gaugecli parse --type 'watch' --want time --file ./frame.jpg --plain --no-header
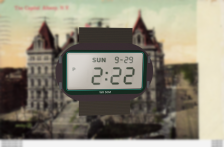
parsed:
2:22
